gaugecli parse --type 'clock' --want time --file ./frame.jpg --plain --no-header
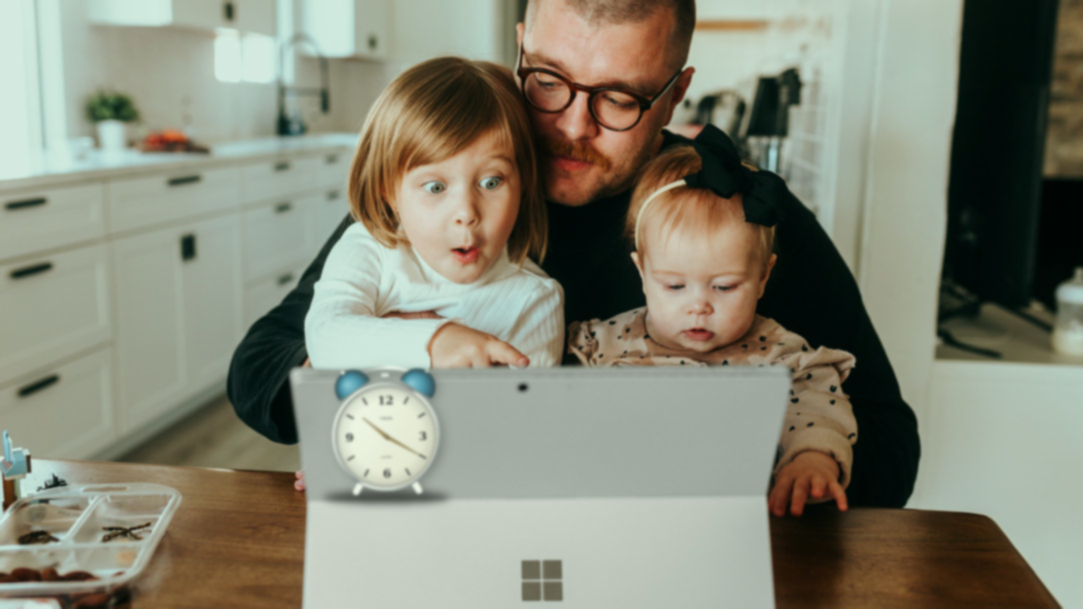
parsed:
10:20
